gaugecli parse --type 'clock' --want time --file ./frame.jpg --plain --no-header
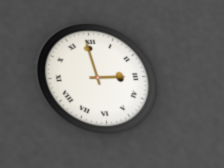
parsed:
2:59
